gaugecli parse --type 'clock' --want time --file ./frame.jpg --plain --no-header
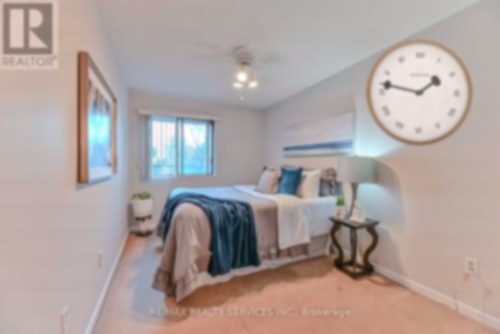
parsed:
1:47
